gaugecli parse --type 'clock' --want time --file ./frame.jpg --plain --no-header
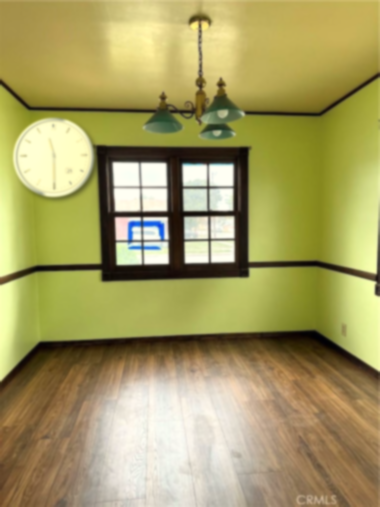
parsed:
11:30
